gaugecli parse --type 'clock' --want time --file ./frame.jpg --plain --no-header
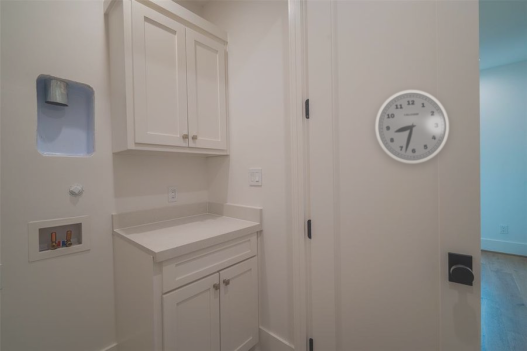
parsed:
8:33
